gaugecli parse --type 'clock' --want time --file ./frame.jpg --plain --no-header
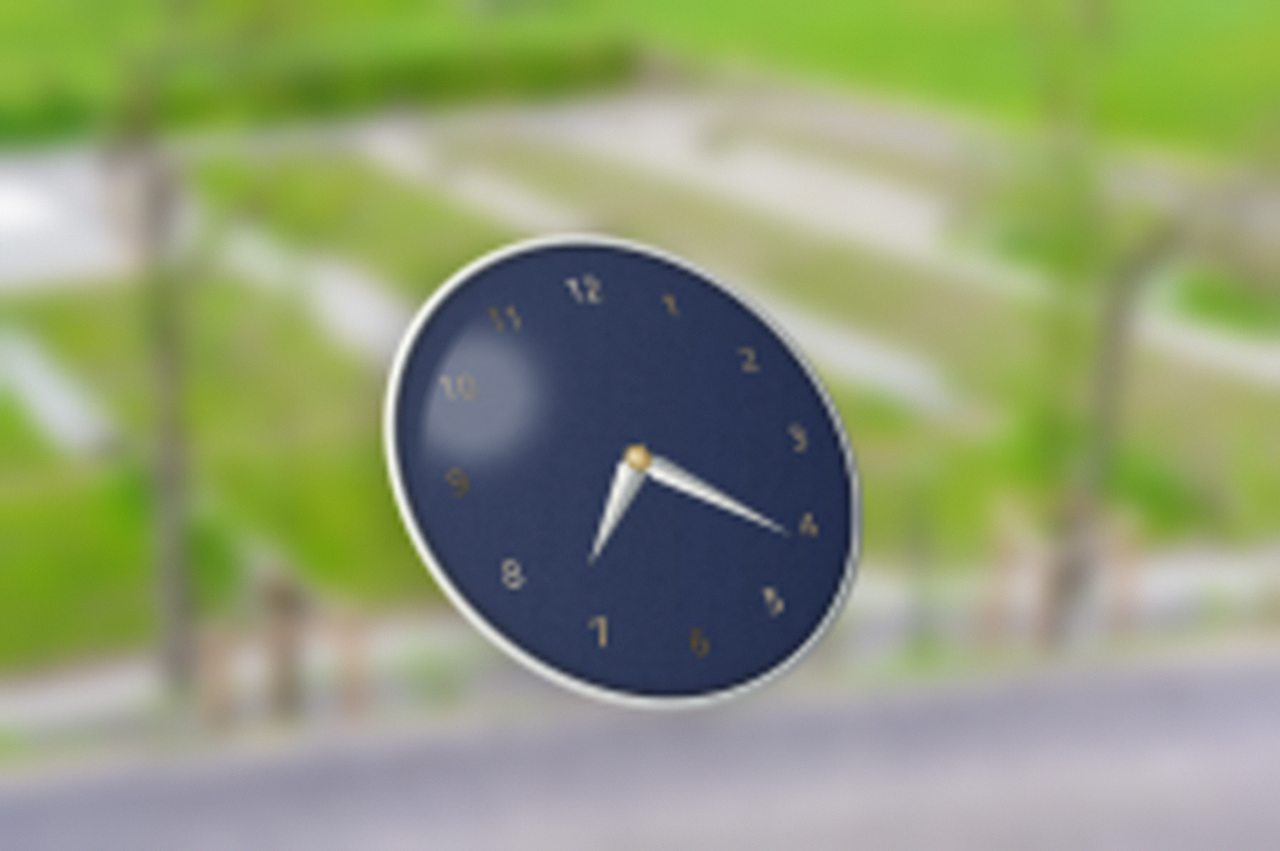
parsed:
7:21
